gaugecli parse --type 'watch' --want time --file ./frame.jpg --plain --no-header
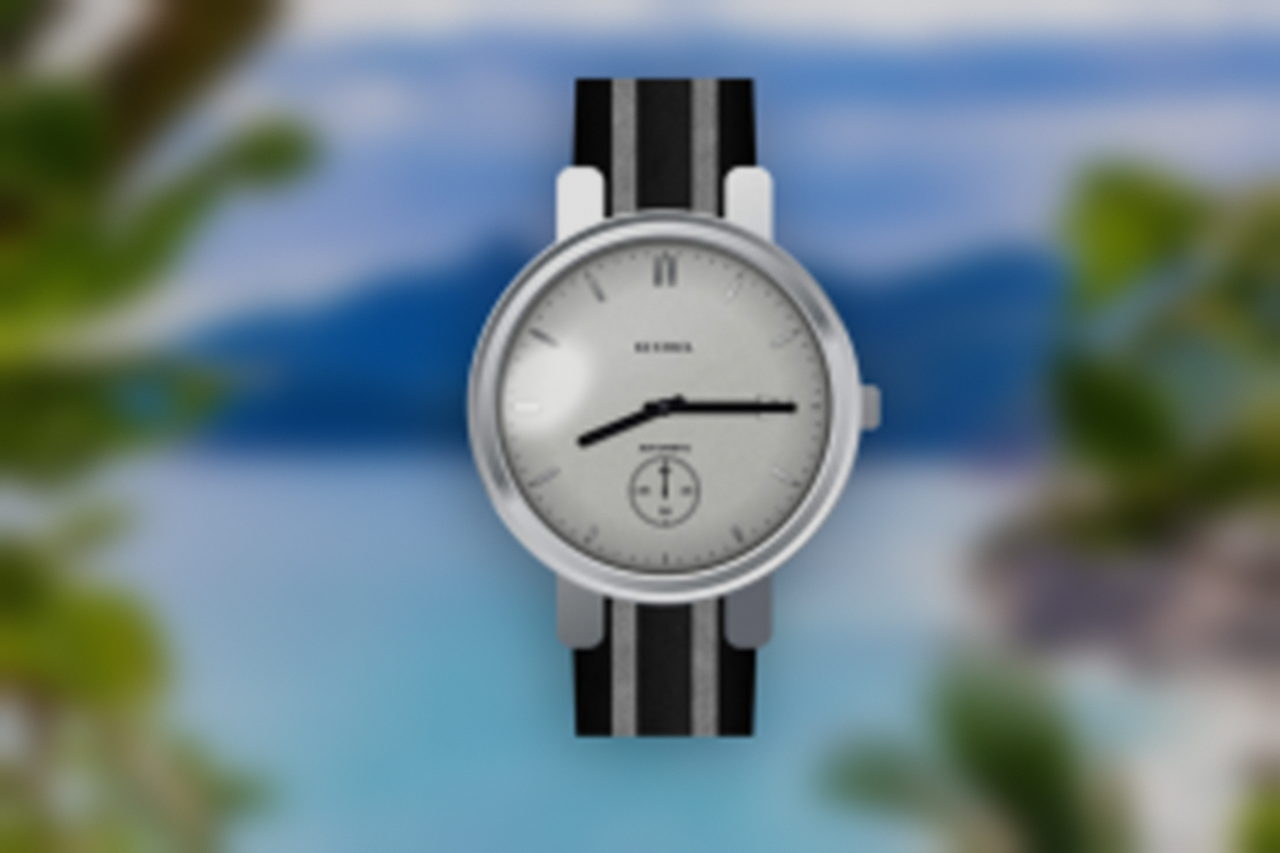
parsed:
8:15
